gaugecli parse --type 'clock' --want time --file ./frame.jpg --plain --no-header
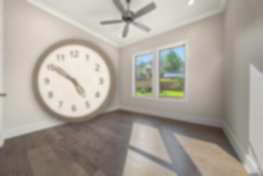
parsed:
4:51
